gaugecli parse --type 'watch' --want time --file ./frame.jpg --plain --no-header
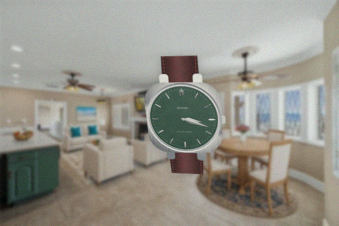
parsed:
3:18
